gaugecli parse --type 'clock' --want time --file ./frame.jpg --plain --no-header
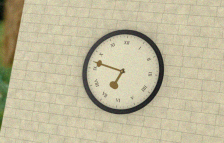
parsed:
6:47
